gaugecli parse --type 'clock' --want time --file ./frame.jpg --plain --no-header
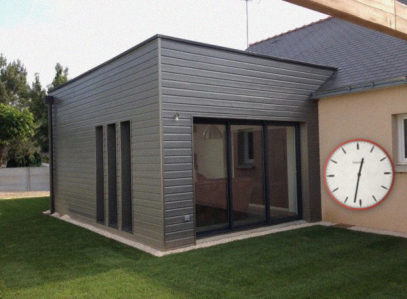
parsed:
12:32
